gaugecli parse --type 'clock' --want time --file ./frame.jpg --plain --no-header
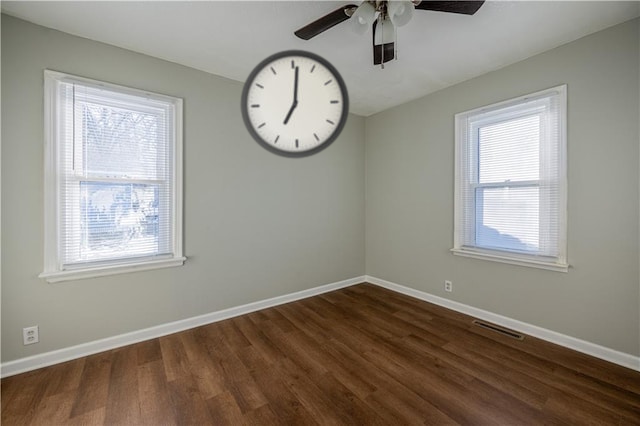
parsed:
7:01
